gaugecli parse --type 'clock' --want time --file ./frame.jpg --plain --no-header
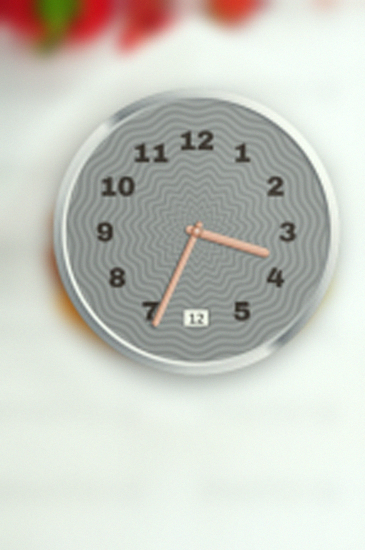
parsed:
3:34
